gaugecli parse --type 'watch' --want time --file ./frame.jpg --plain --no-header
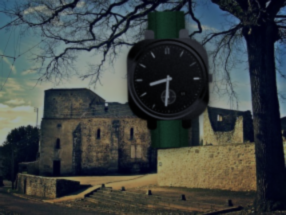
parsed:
8:31
